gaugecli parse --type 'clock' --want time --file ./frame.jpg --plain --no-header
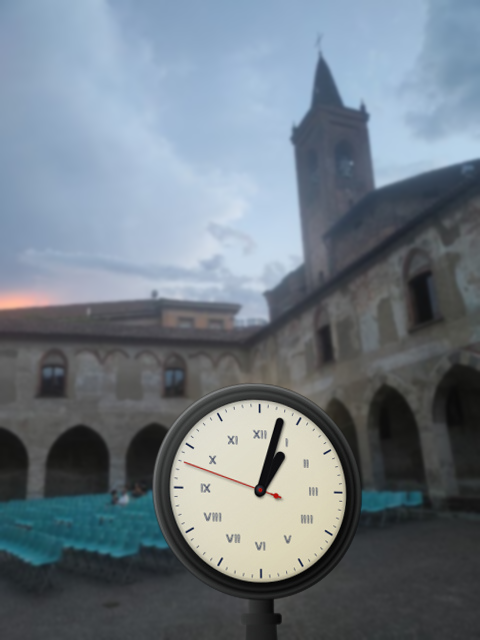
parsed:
1:02:48
